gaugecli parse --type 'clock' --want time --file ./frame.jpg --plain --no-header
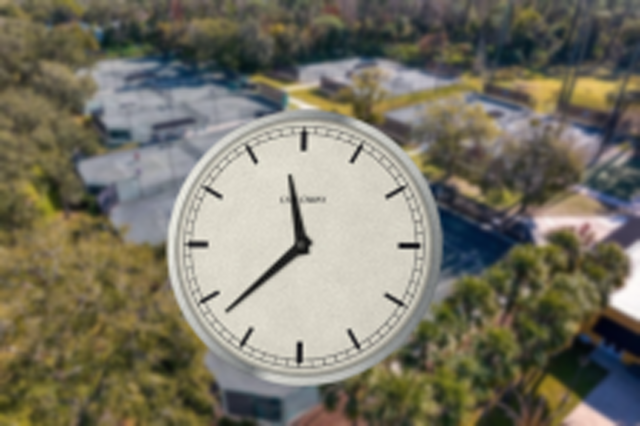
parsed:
11:38
